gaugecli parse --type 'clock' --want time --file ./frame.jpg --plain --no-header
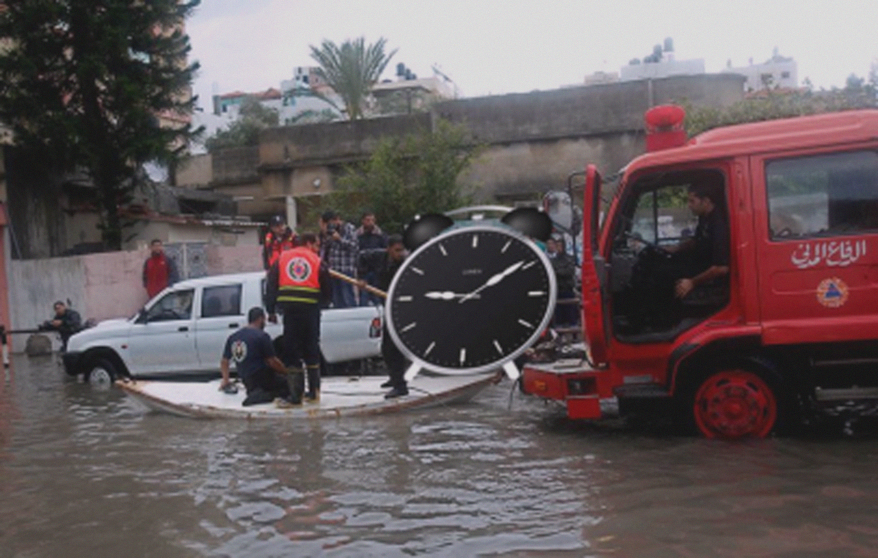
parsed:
9:09
